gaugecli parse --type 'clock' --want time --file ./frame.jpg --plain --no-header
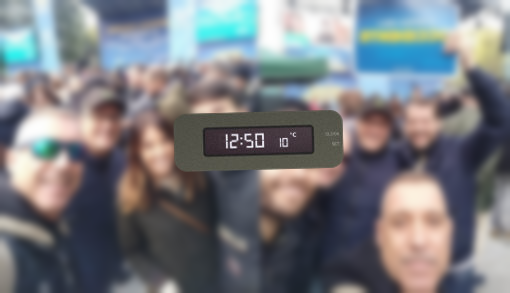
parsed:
12:50
